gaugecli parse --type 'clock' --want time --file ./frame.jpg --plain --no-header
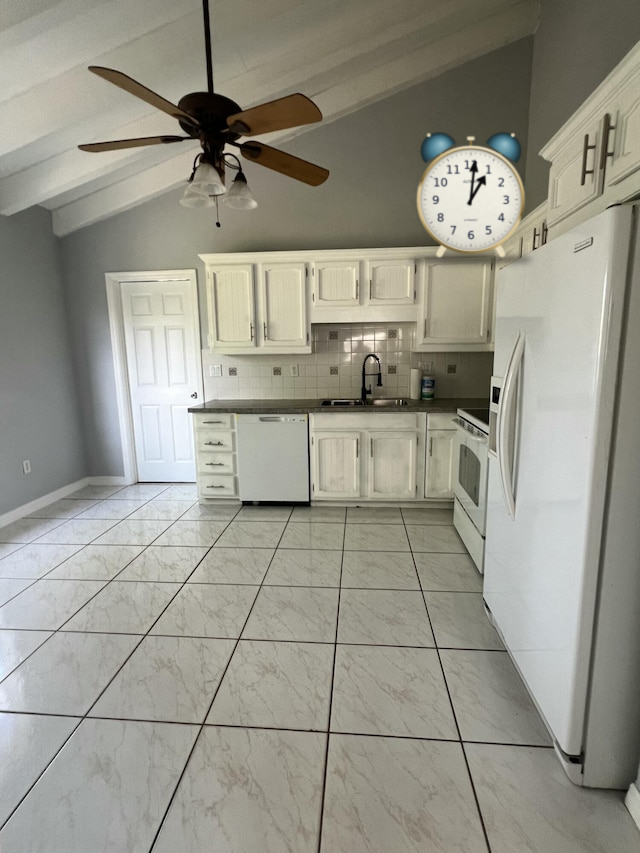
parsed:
1:01
